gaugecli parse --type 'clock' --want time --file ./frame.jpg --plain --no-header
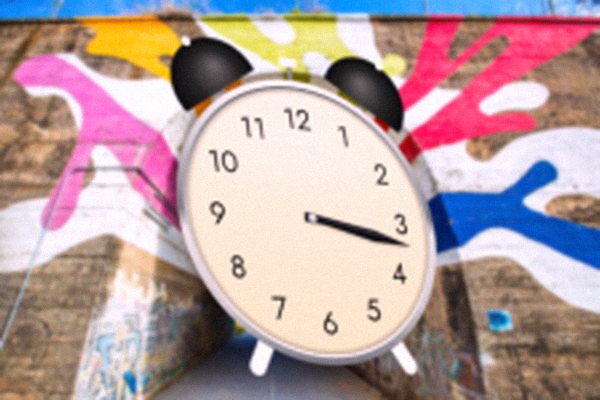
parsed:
3:17
